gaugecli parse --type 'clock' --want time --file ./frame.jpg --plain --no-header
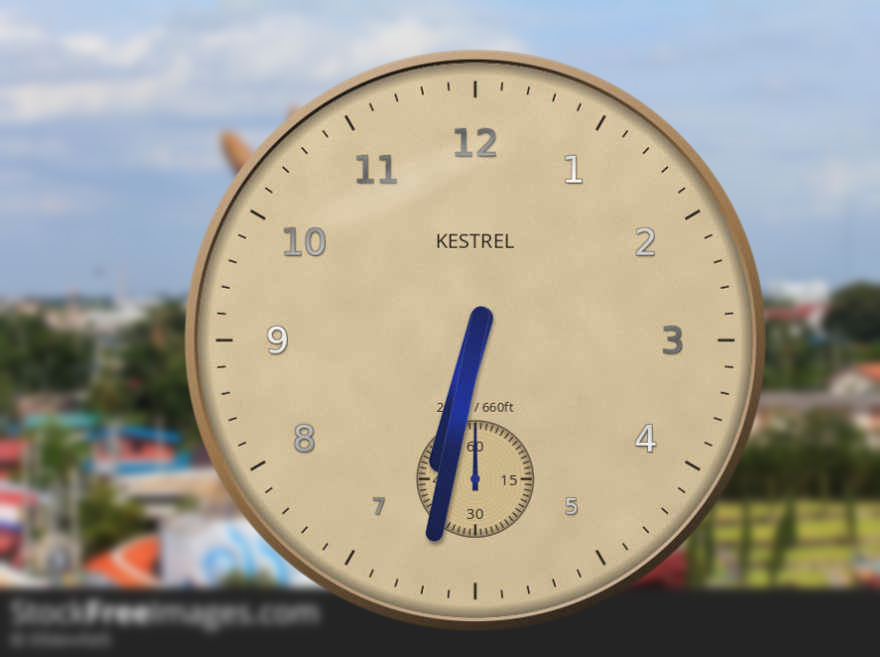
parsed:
6:32:00
